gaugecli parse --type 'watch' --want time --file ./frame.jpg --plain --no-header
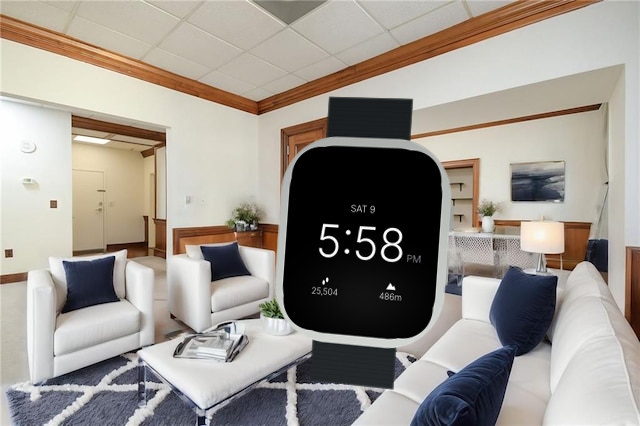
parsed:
5:58
